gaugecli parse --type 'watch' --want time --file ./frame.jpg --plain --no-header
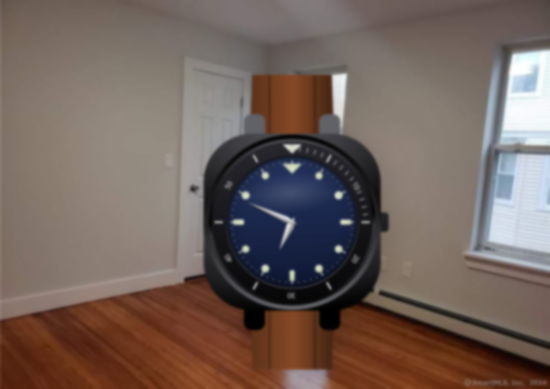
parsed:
6:49
